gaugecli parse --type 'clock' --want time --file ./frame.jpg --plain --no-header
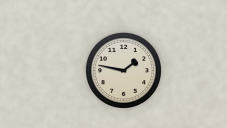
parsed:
1:47
